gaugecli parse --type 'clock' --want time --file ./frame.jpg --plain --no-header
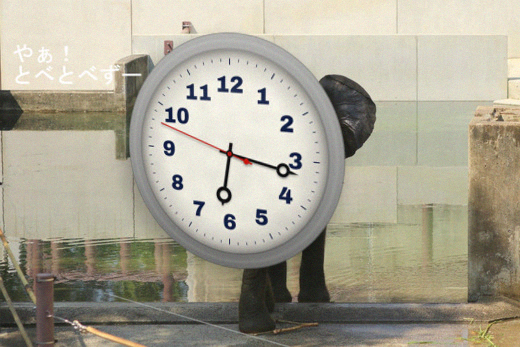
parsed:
6:16:48
